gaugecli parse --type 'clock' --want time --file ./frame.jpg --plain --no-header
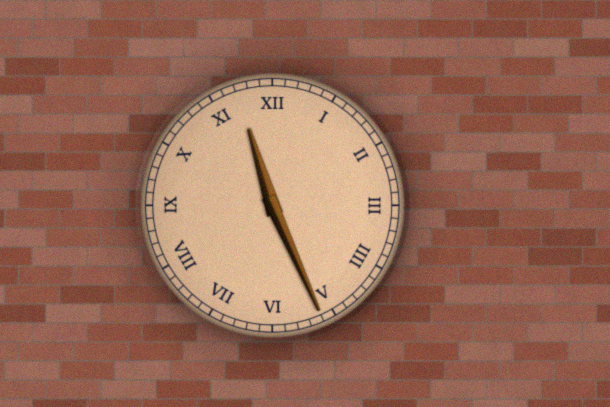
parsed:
11:26
